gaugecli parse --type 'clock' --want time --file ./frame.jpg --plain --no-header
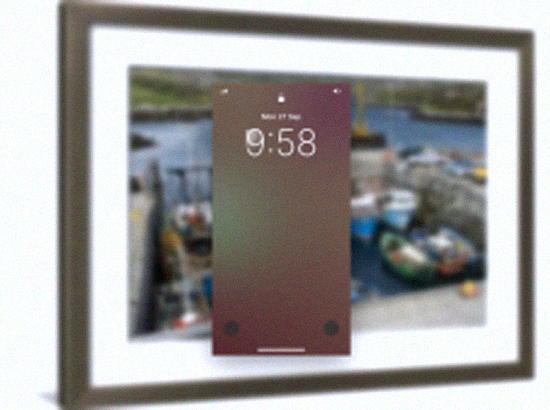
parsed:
9:58
